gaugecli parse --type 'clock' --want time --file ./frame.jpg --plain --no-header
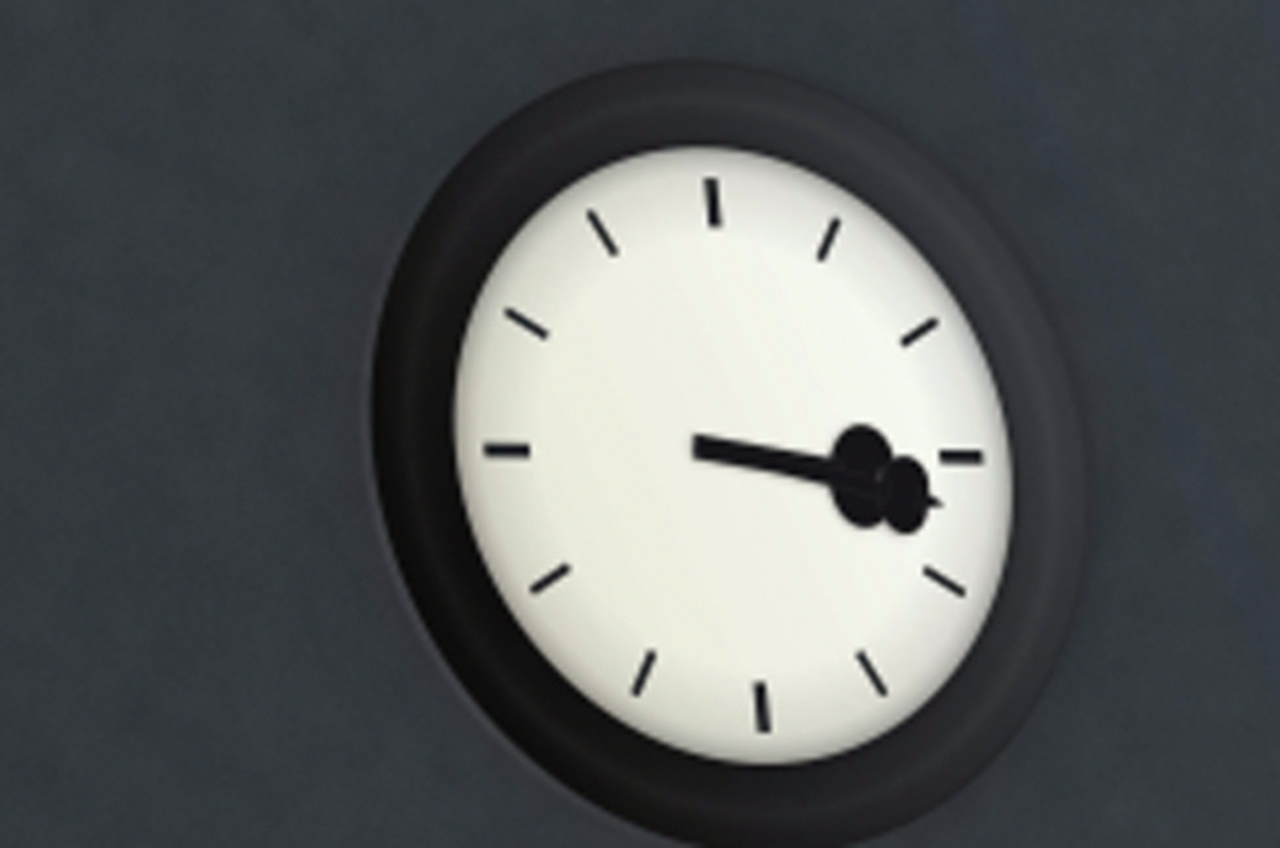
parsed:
3:17
